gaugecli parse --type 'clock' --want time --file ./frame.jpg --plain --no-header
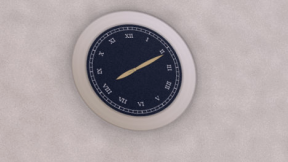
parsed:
8:11
